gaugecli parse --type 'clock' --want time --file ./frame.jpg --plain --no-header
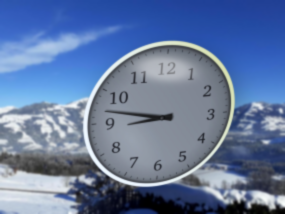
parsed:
8:47
